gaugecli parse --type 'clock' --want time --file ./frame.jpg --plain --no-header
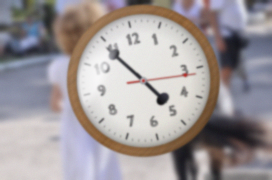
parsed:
4:54:16
